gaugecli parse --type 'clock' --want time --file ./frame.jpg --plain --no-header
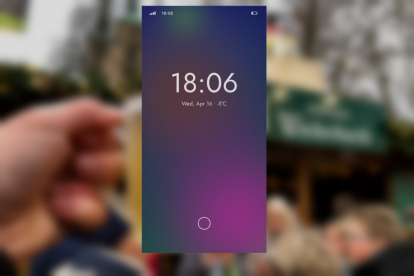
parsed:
18:06
